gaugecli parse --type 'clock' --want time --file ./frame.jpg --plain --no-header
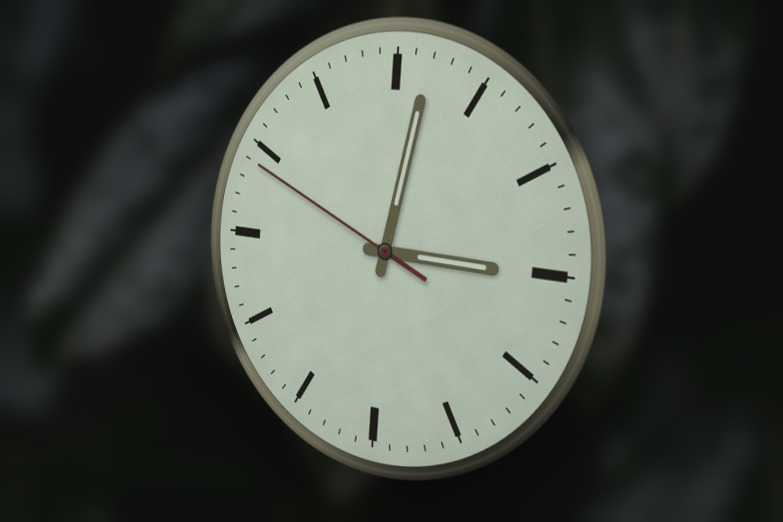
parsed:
3:01:49
